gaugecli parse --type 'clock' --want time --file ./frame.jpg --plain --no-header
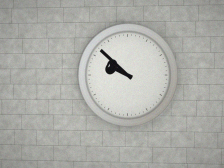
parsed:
9:52
